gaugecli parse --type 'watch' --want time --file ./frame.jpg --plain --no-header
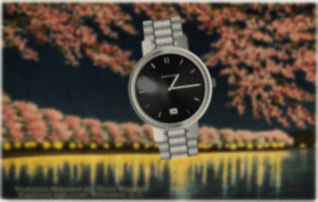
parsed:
1:15
